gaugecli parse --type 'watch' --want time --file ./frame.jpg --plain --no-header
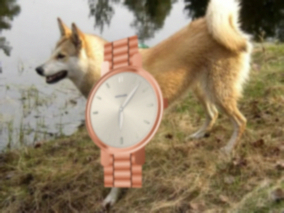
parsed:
6:07
